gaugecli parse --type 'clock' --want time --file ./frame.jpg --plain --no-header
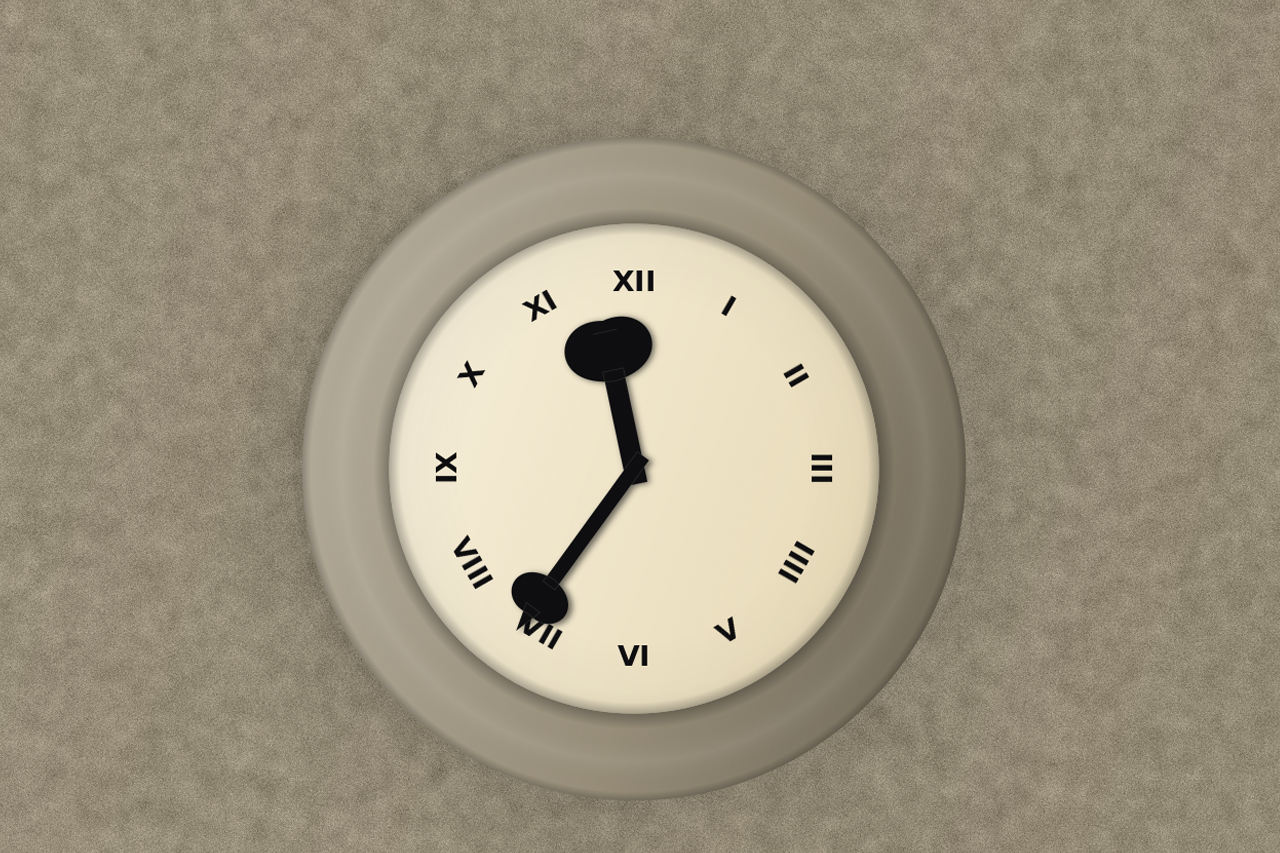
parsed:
11:36
